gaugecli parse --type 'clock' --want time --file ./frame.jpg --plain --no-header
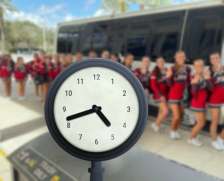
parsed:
4:42
